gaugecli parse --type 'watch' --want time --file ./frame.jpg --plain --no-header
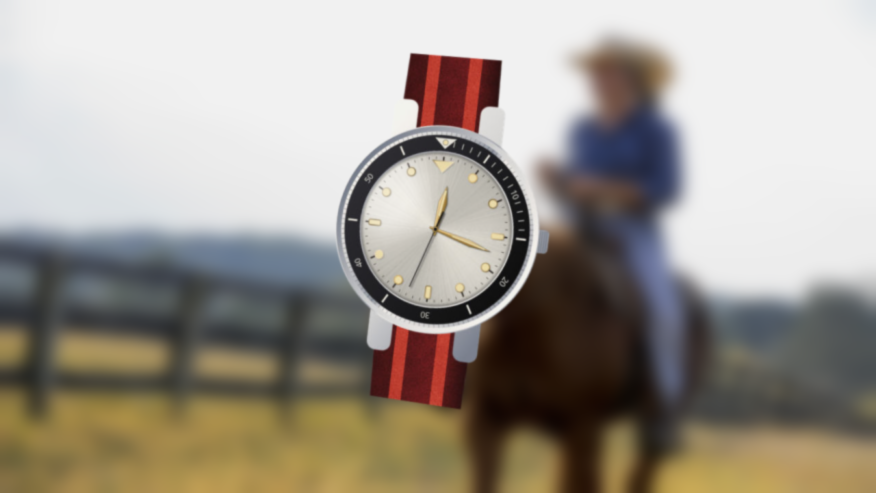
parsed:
12:17:33
